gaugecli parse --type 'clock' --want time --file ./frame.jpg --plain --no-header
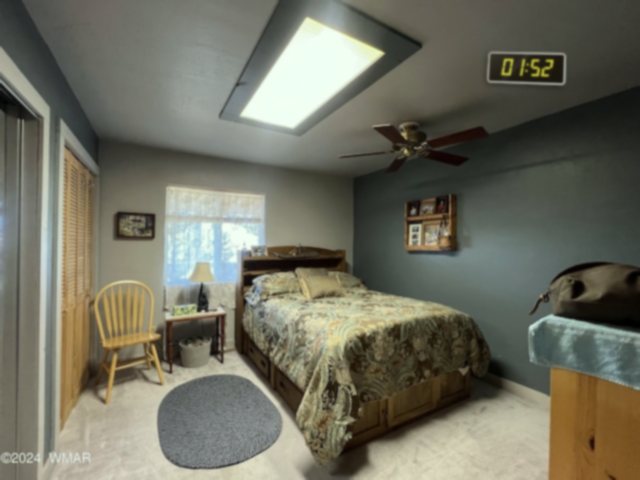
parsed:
1:52
